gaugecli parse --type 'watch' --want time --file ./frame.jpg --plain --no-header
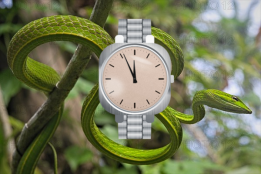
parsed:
11:56
